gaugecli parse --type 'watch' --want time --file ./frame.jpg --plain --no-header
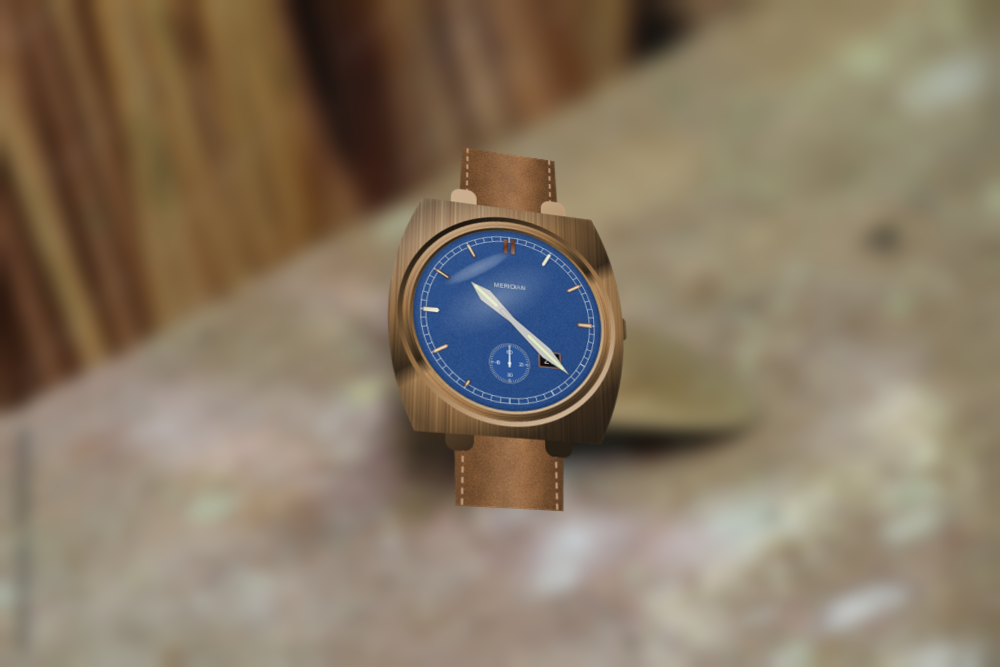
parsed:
10:22
